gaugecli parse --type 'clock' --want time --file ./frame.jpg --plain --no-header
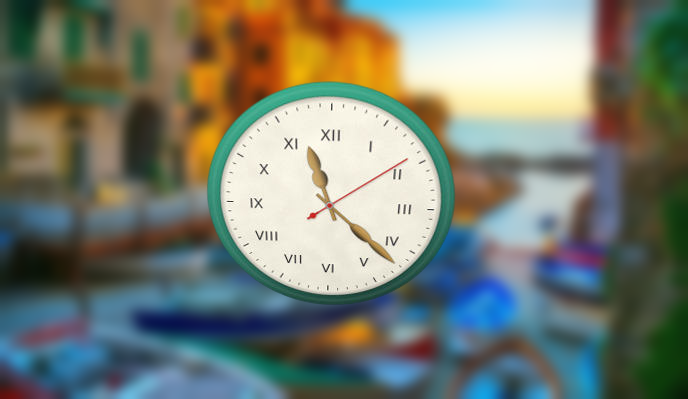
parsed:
11:22:09
